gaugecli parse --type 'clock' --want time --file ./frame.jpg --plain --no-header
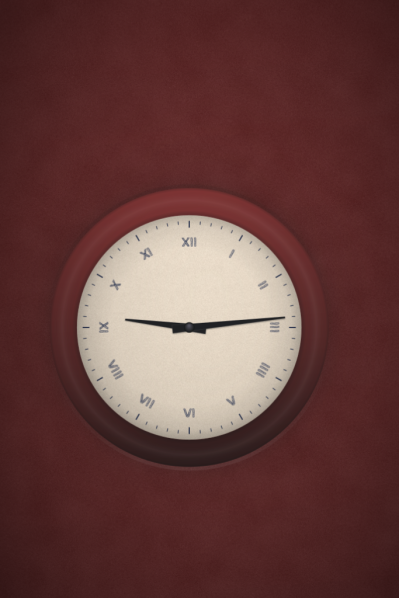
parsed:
9:14
